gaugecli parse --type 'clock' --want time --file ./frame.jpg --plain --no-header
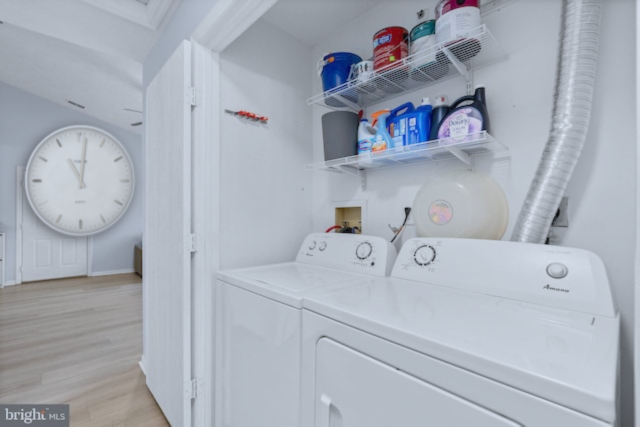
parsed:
11:01
